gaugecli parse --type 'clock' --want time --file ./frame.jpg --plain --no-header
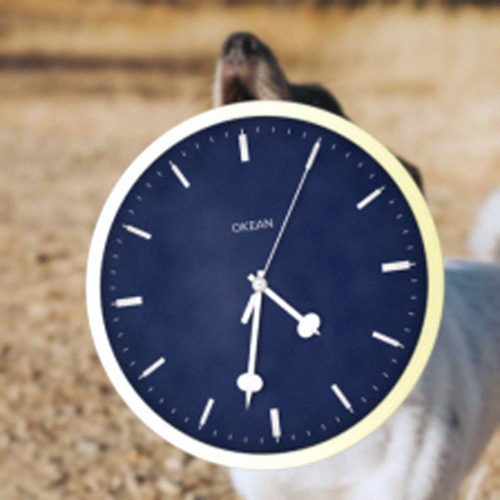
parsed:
4:32:05
